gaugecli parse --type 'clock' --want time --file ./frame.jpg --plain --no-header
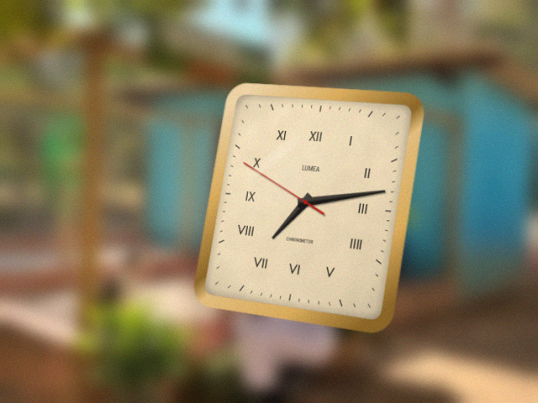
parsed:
7:12:49
